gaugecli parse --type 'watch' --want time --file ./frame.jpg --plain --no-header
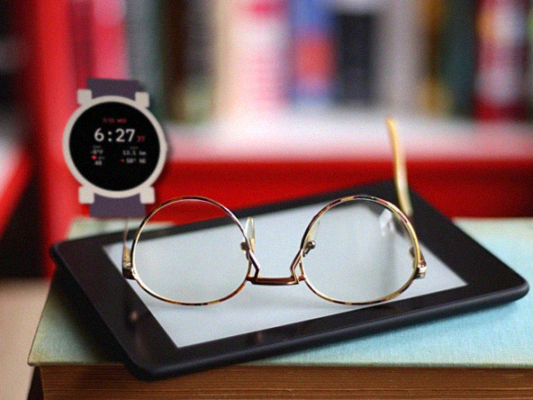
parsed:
6:27
